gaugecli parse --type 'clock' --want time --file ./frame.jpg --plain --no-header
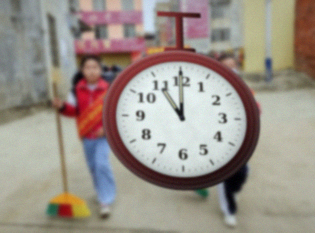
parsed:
11:00
